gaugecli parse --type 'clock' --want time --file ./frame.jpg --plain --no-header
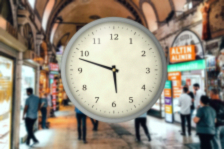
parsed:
5:48
